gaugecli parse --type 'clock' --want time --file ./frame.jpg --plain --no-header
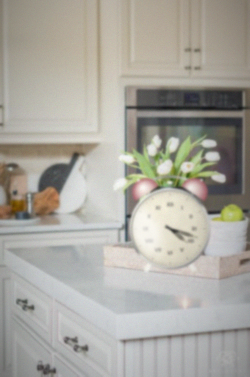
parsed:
4:18
